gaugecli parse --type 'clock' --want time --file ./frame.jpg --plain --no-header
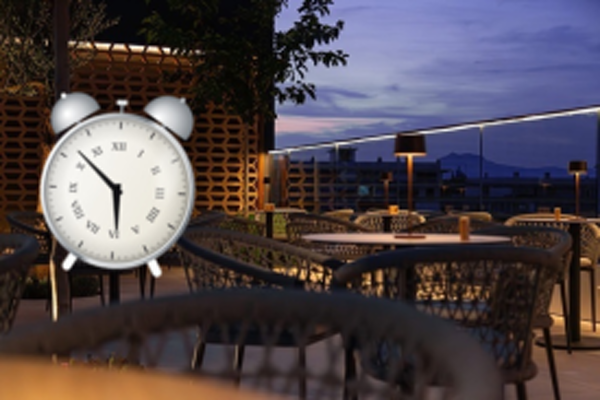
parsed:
5:52
